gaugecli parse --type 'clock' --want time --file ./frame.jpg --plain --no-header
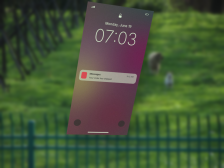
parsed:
7:03
